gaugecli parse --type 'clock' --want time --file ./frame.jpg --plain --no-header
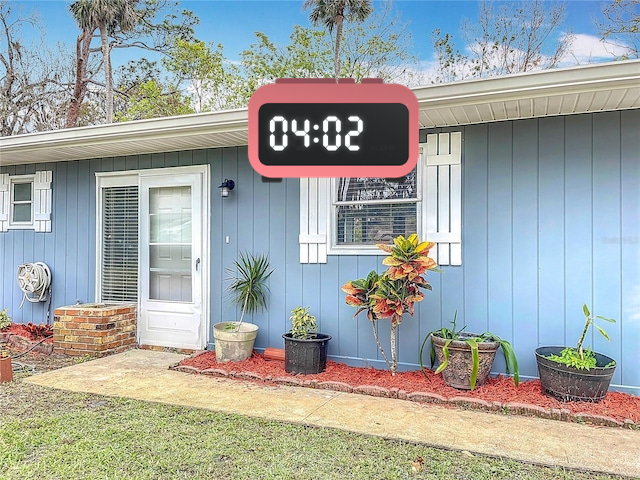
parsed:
4:02
